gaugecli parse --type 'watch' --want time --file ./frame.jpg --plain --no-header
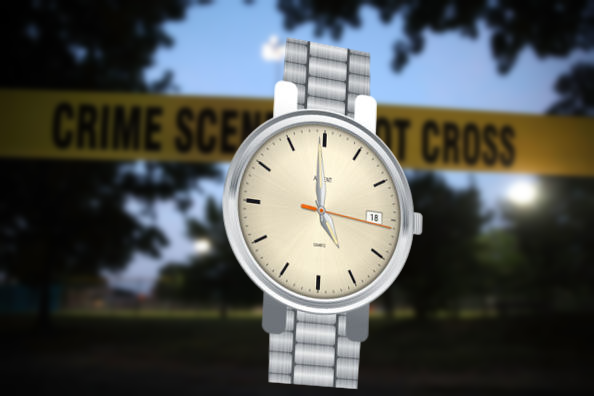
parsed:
4:59:16
